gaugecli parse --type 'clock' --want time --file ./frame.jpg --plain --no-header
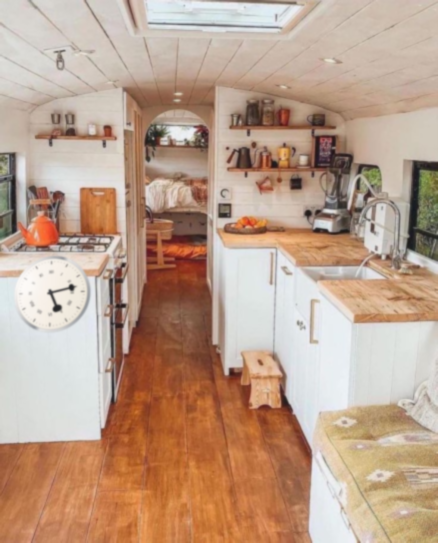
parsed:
5:13
